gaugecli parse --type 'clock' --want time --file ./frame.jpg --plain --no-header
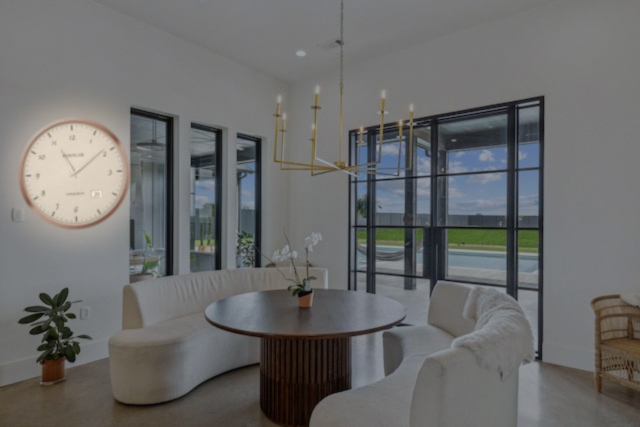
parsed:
11:09
